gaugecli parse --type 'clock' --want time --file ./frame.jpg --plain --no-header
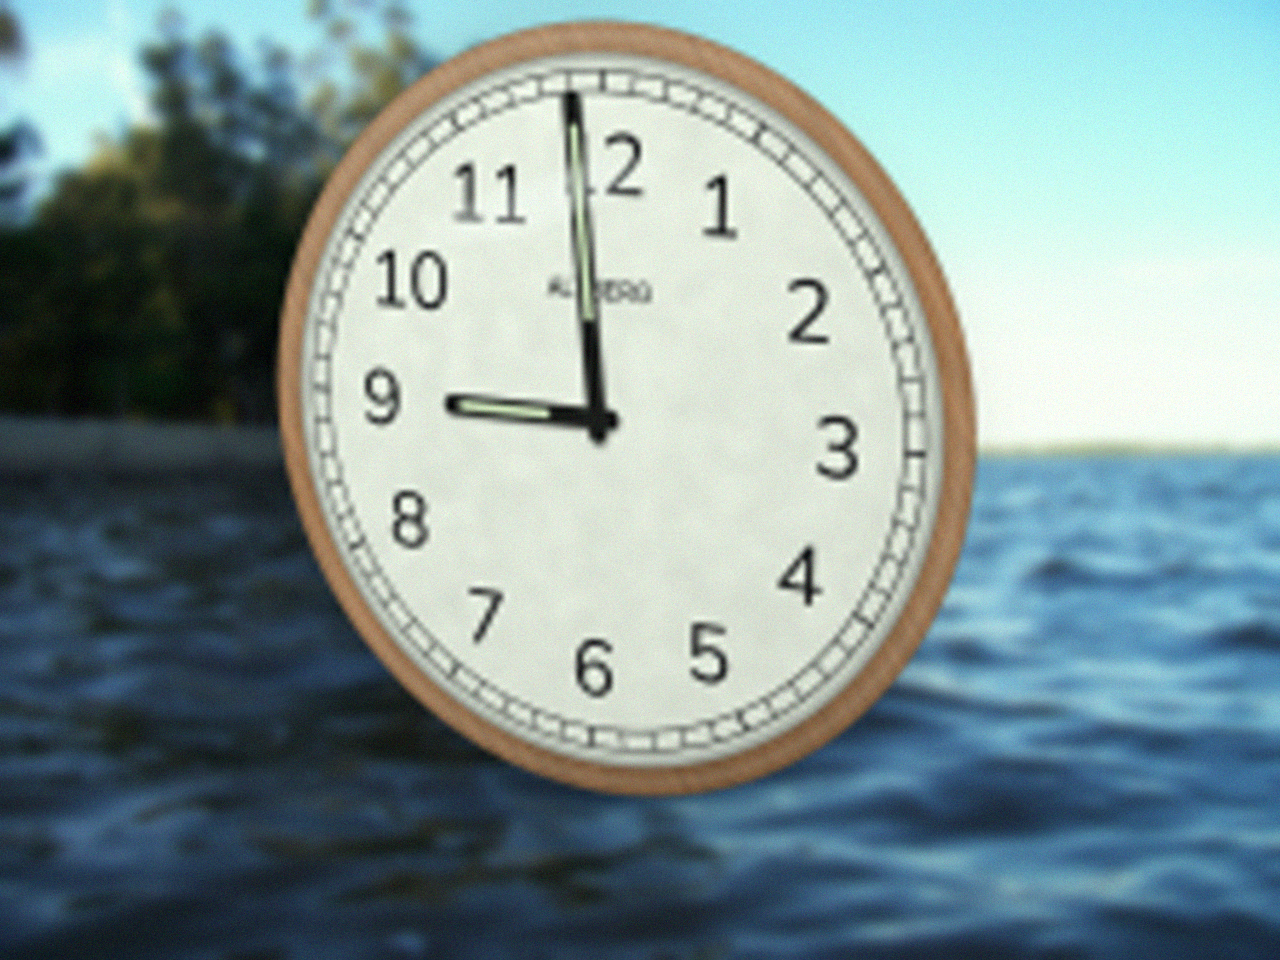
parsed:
8:59
